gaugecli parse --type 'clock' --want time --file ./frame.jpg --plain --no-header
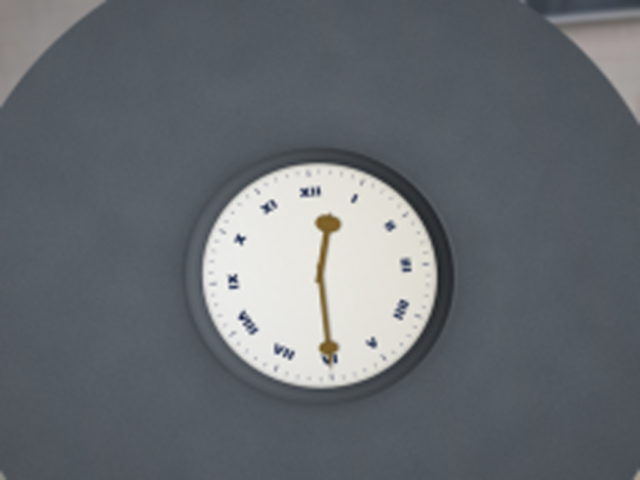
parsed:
12:30
